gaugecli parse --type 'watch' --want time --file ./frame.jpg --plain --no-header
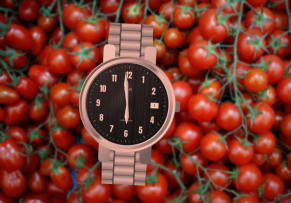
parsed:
5:59
